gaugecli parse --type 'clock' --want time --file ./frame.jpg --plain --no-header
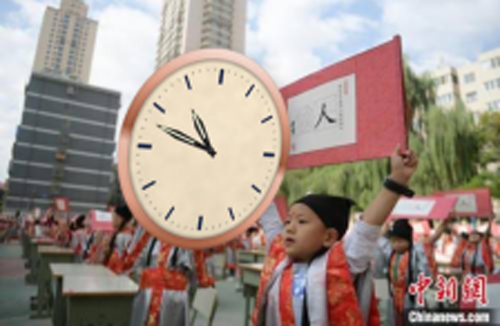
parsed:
10:48
